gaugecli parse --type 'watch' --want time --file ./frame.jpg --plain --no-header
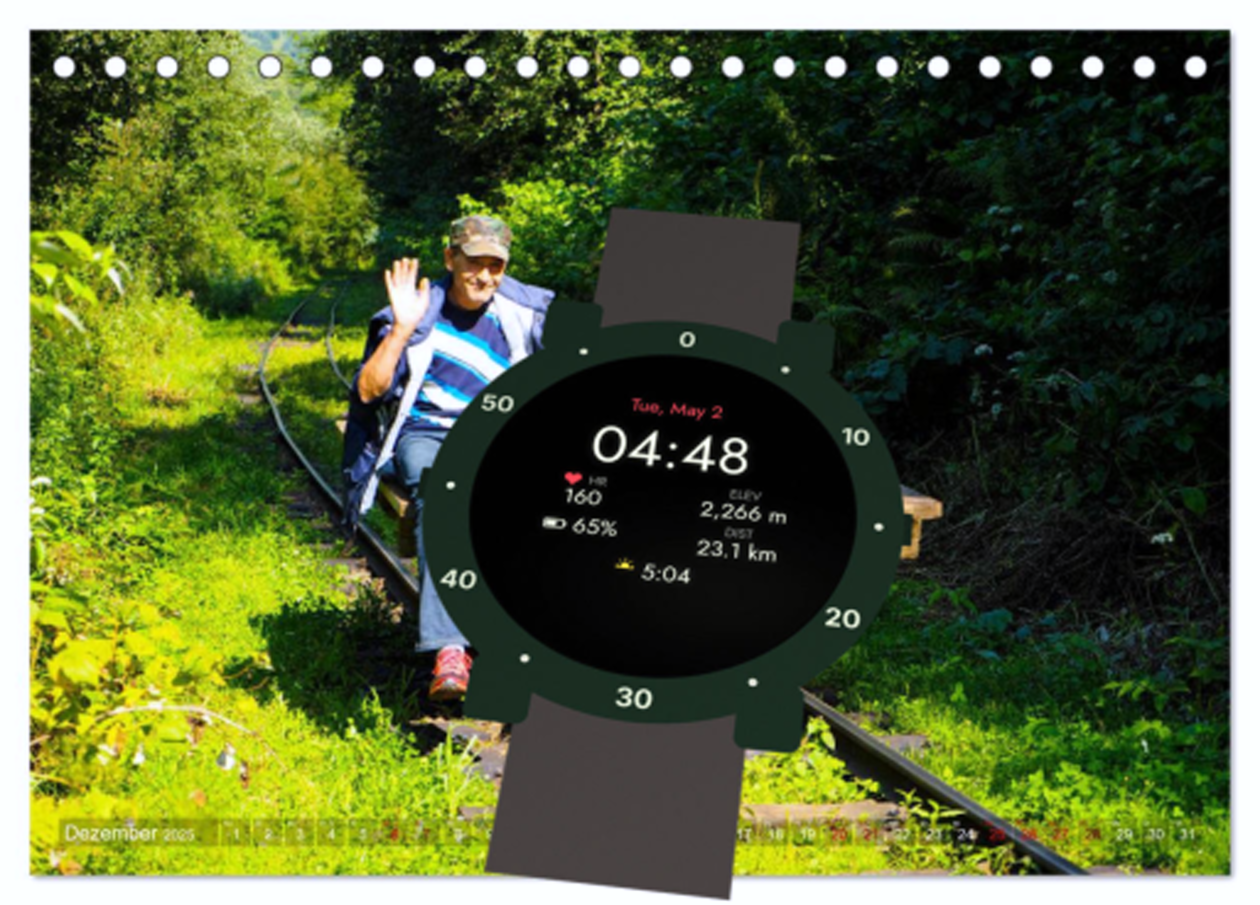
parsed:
4:48
